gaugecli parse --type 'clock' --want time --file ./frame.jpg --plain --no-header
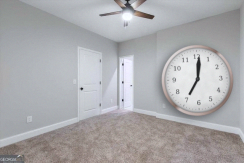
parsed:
7:01
